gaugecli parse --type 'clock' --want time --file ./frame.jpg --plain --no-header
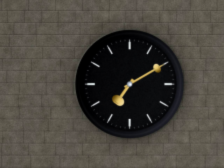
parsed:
7:10
